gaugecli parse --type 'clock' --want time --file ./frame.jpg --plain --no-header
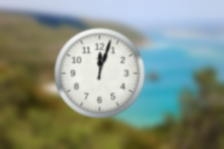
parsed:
12:03
